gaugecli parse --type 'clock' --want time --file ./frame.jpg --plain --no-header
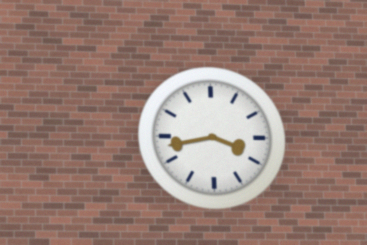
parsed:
3:43
